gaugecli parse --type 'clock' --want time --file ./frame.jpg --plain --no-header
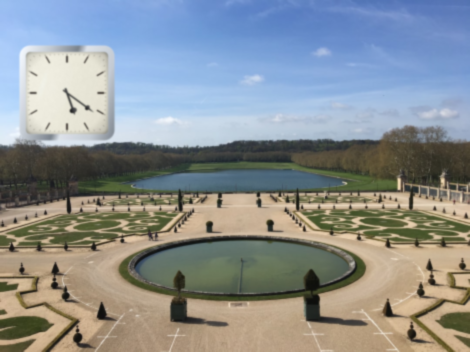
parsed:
5:21
